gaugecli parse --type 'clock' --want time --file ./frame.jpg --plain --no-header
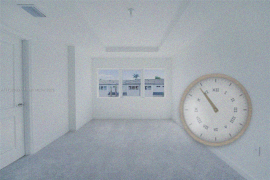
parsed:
10:54
